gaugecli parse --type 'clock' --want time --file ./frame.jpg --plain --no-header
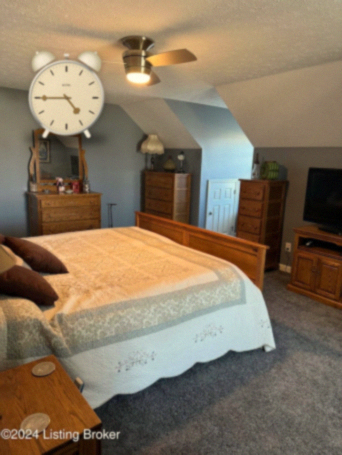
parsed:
4:45
